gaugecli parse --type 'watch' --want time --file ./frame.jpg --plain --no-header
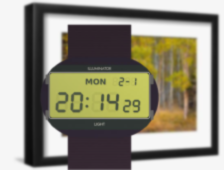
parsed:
20:14:29
